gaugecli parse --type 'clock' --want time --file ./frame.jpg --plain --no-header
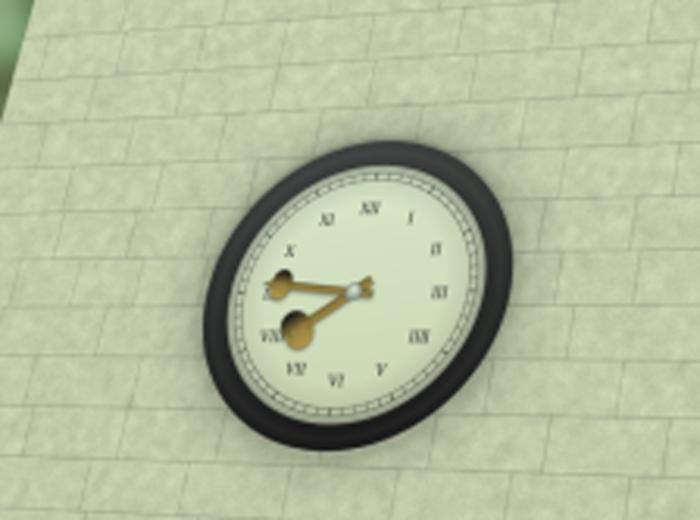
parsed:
7:46
